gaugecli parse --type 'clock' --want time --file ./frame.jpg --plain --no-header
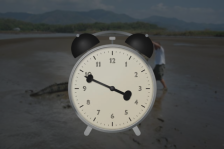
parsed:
3:49
